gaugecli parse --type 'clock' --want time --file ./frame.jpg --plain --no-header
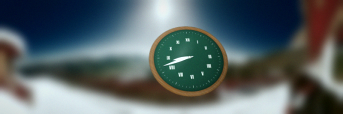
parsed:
8:42
